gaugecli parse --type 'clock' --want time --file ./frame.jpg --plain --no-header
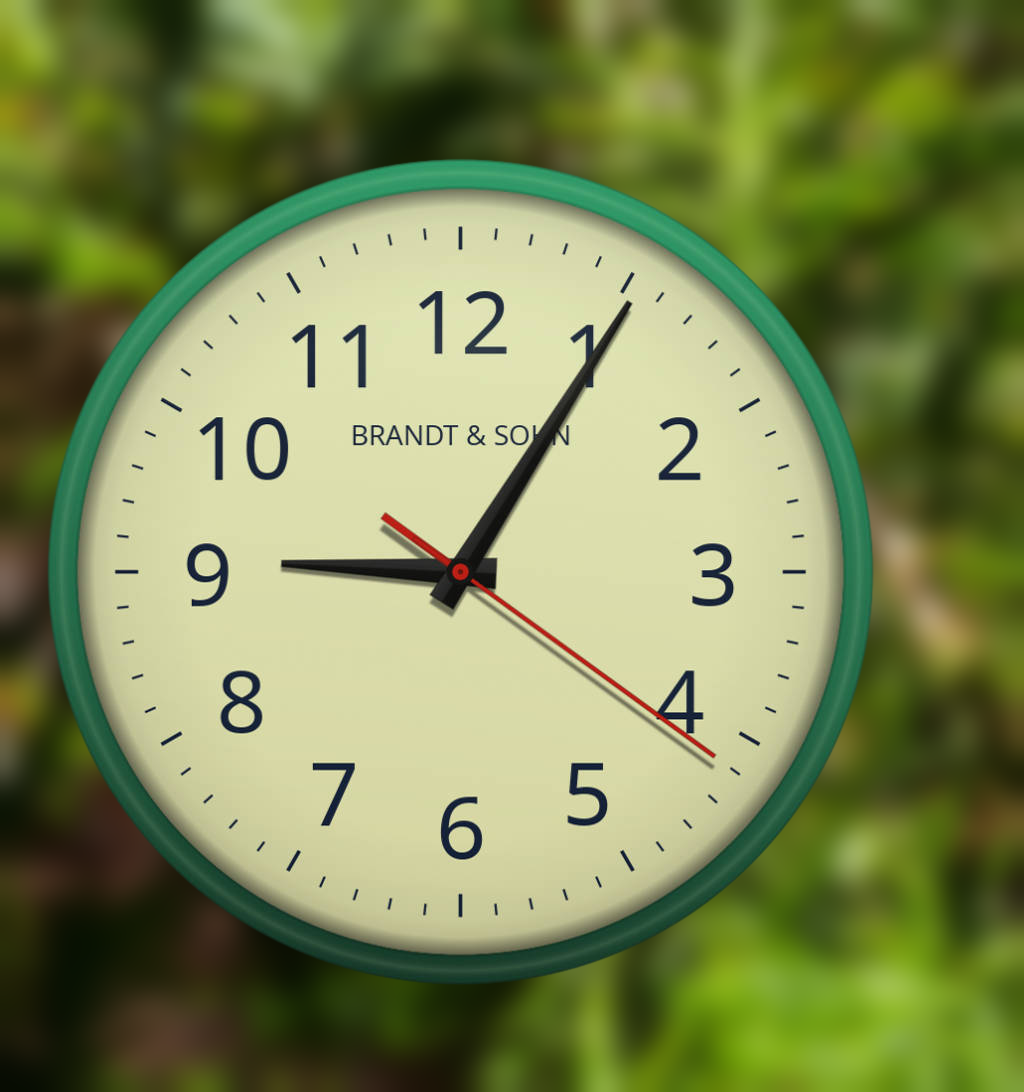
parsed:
9:05:21
